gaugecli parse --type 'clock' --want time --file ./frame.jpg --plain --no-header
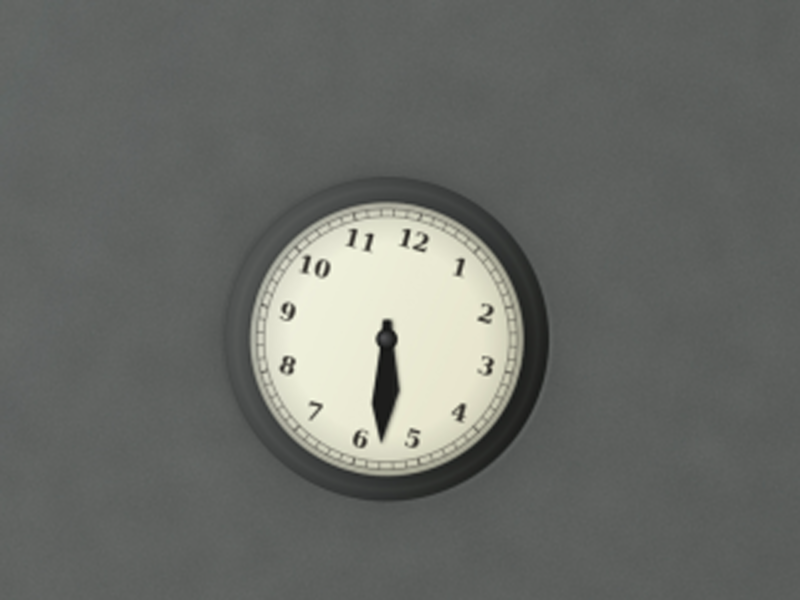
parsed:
5:28
